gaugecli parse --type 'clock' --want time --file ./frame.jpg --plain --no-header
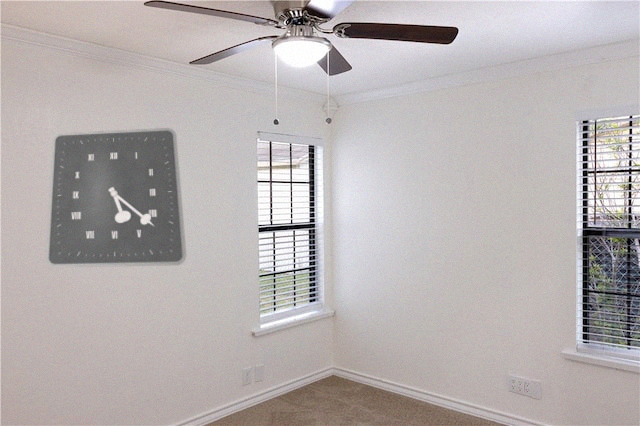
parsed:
5:22
